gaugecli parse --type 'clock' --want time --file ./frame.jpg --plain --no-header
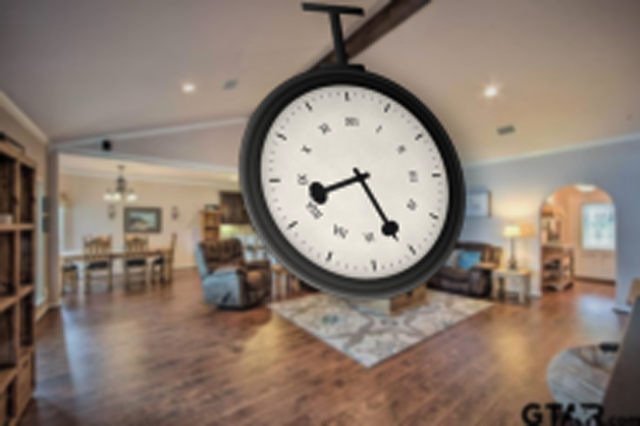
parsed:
8:26
